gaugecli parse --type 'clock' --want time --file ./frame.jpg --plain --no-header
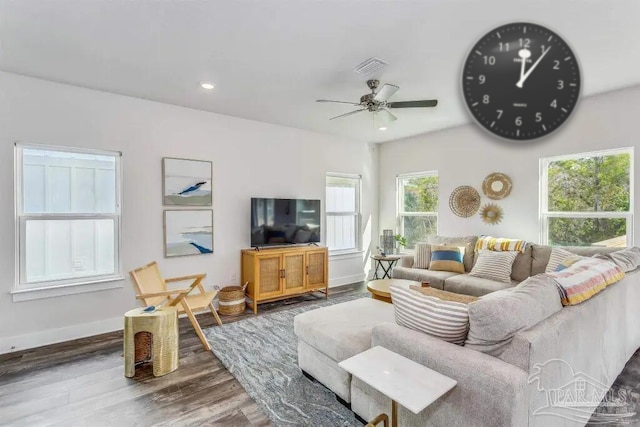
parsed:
12:06
